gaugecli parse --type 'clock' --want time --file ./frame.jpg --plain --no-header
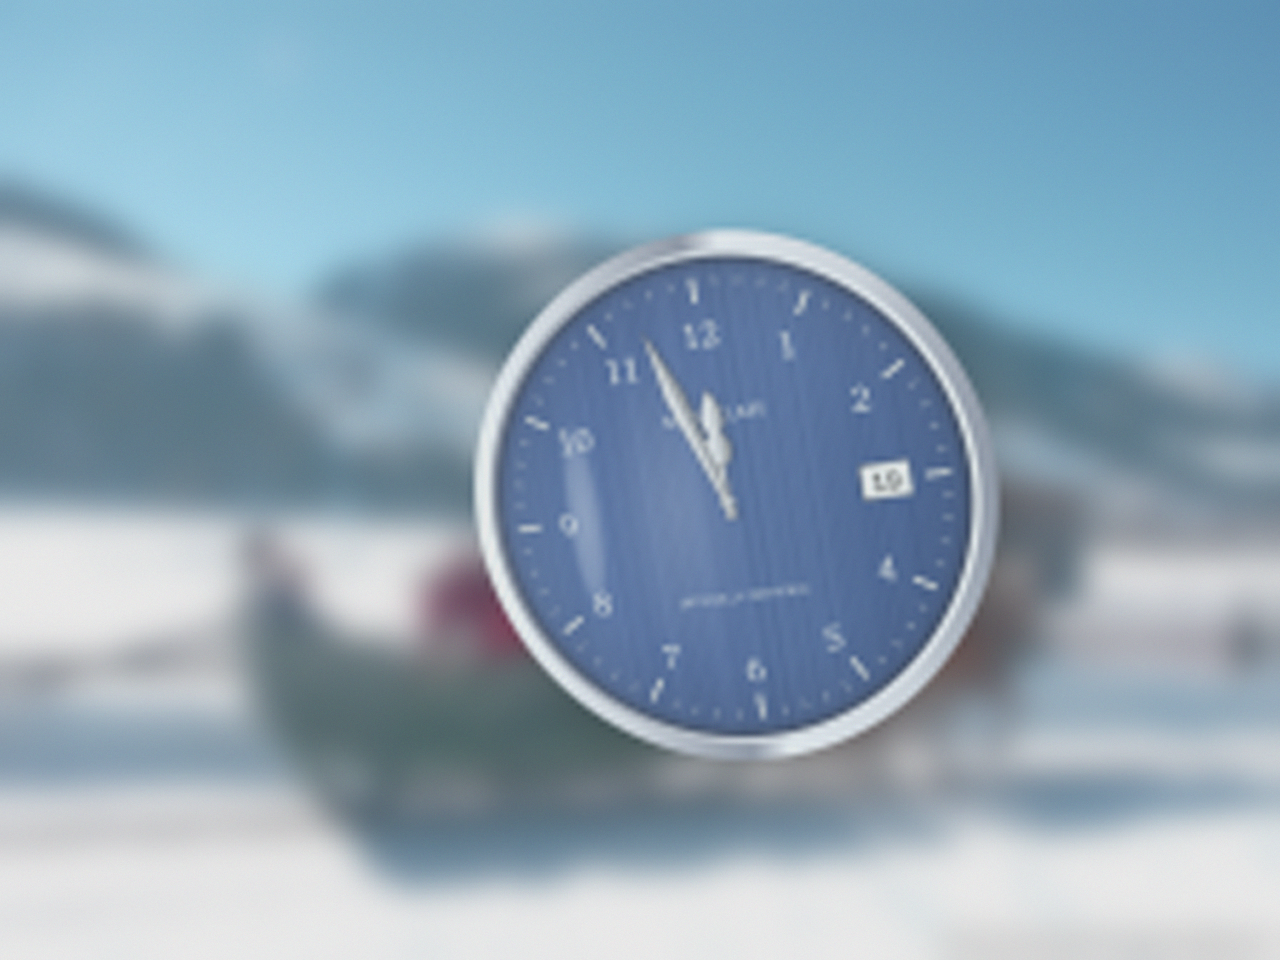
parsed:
11:57
